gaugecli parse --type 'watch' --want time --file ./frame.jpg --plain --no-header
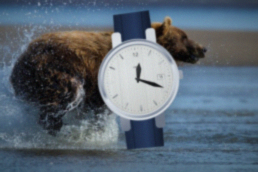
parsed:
12:19
